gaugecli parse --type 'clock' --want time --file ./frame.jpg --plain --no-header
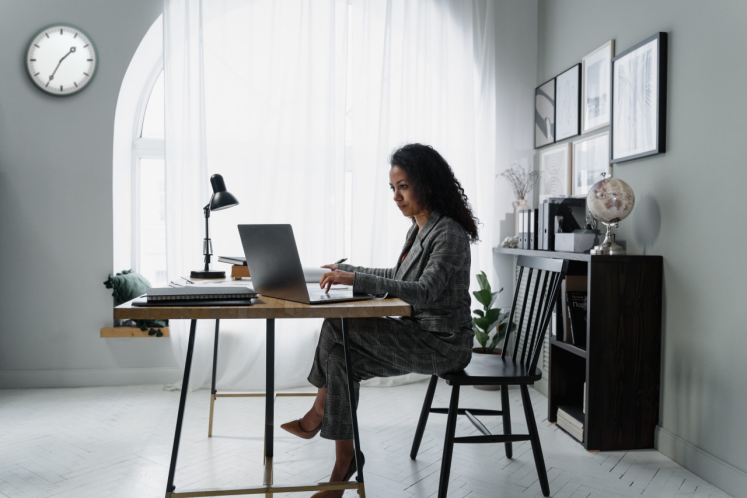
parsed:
1:35
